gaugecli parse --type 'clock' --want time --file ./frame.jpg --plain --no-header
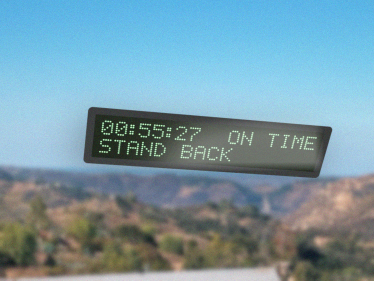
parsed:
0:55:27
